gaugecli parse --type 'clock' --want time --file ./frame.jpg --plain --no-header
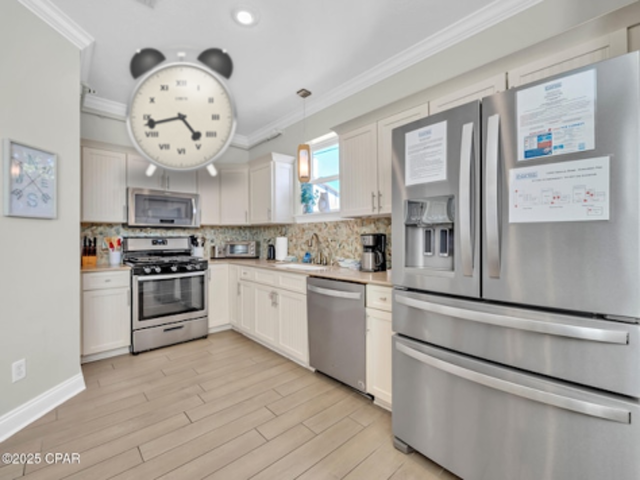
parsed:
4:43
